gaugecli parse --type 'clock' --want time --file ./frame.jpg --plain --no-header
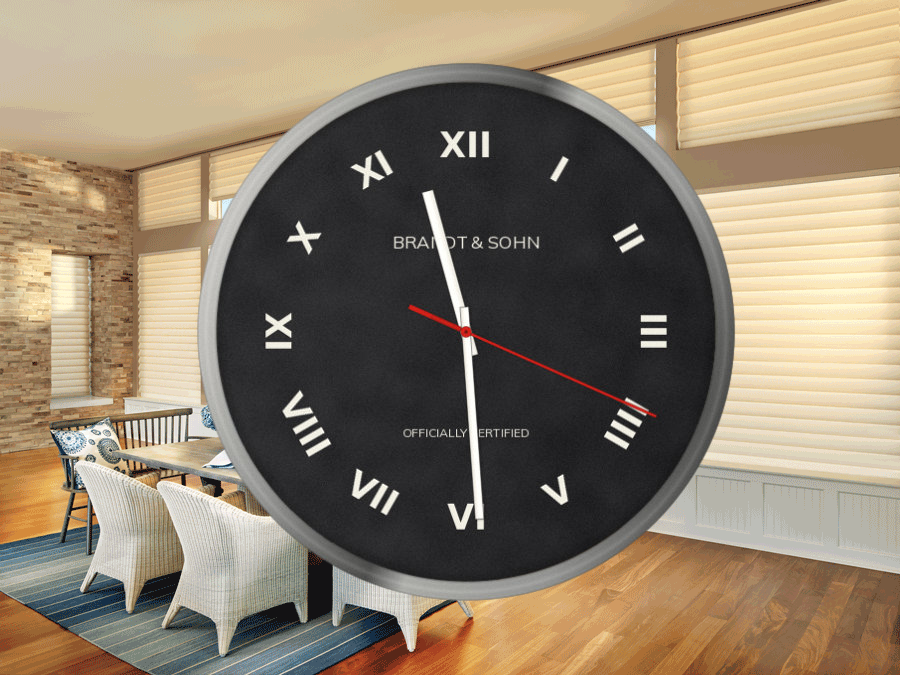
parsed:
11:29:19
